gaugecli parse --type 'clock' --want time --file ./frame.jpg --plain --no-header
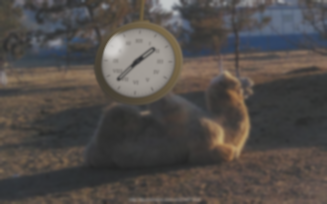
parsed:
1:37
